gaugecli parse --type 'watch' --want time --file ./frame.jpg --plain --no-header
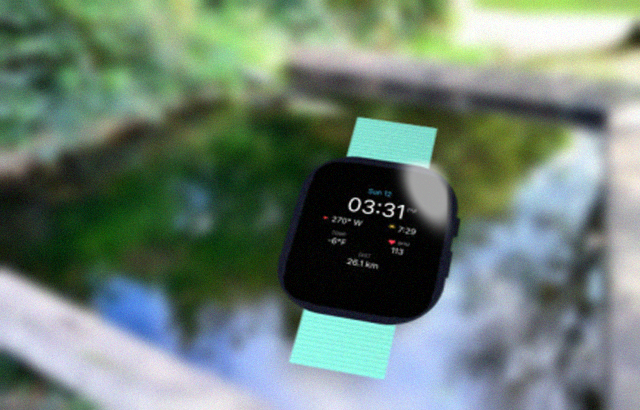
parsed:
3:31
